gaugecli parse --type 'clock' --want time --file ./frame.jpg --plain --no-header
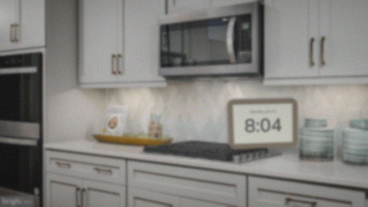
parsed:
8:04
